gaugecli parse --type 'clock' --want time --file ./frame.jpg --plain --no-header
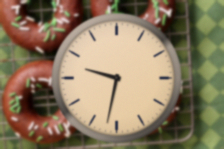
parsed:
9:32
